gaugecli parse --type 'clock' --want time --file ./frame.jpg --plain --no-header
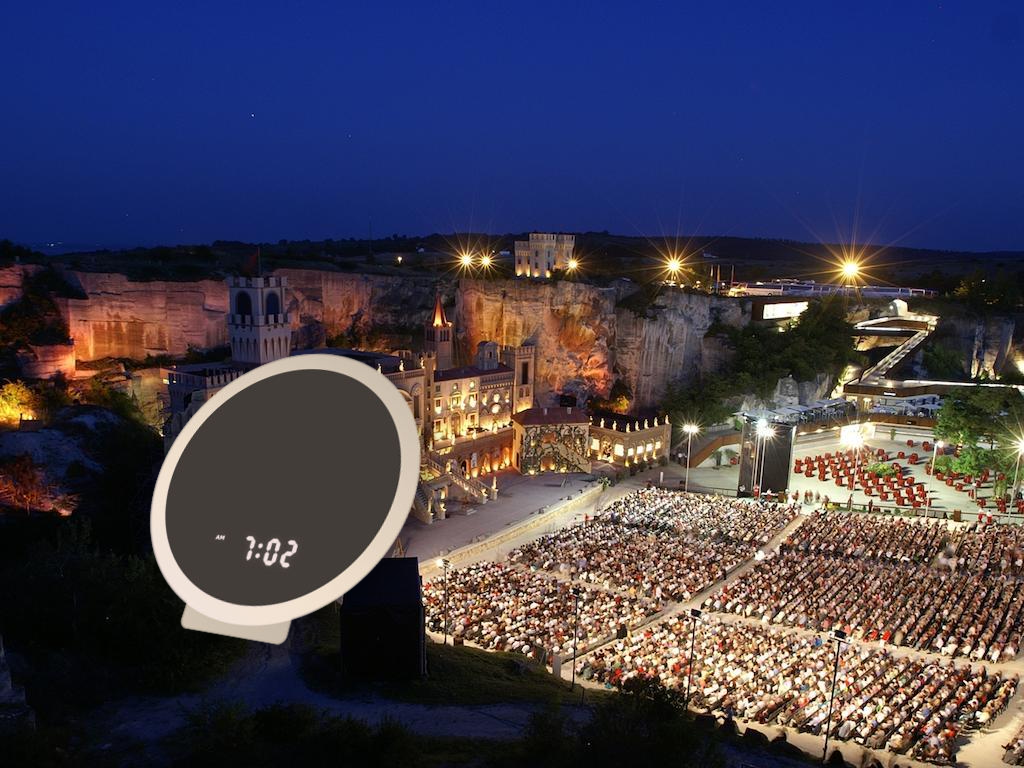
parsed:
7:02
